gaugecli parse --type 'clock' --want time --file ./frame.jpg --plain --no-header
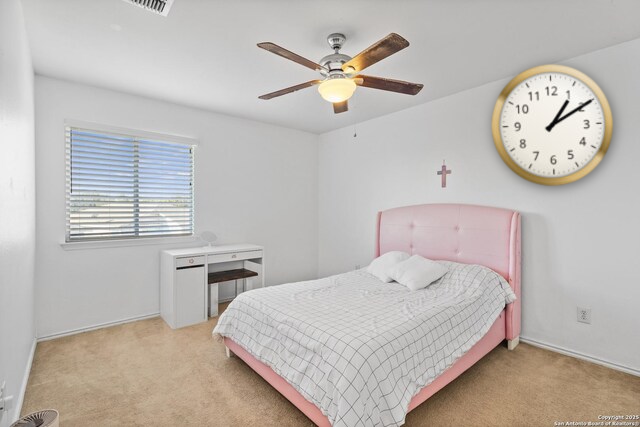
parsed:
1:10
